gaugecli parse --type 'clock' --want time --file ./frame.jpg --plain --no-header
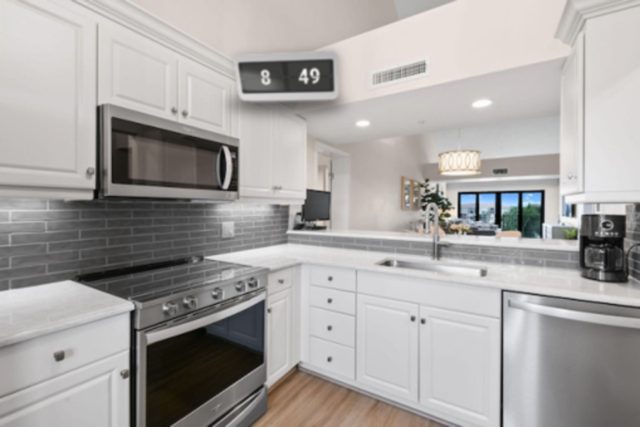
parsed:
8:49
